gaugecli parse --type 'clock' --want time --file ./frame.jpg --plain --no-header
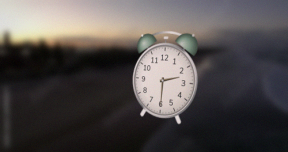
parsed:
2:30
